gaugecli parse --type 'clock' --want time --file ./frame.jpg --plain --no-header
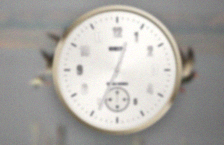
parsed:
12:34
